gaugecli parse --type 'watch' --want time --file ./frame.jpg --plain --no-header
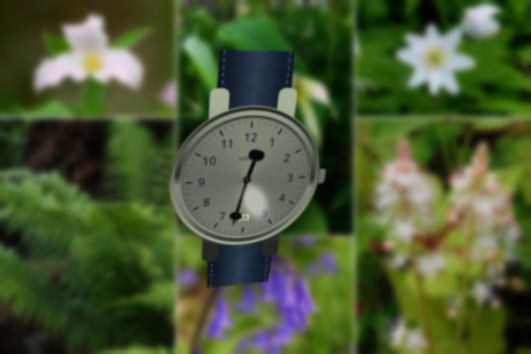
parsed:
12:32
